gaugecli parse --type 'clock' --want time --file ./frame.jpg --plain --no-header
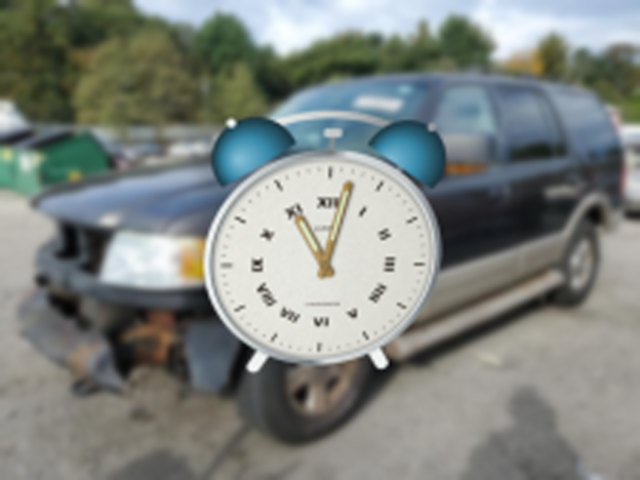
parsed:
11:02
